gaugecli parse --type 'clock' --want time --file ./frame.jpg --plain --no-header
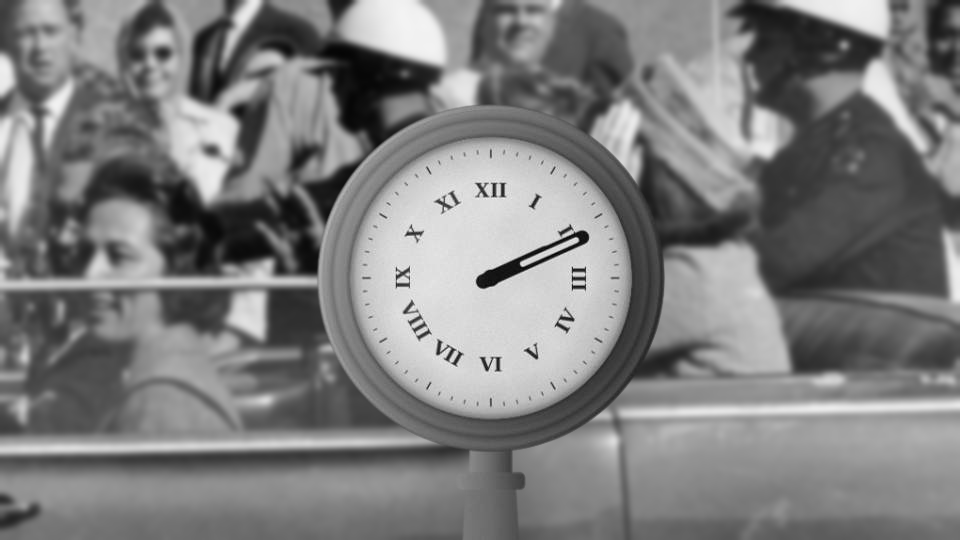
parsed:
2:11
